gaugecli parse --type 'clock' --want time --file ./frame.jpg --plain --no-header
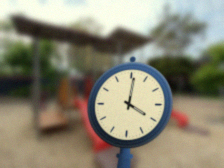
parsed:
4:01
